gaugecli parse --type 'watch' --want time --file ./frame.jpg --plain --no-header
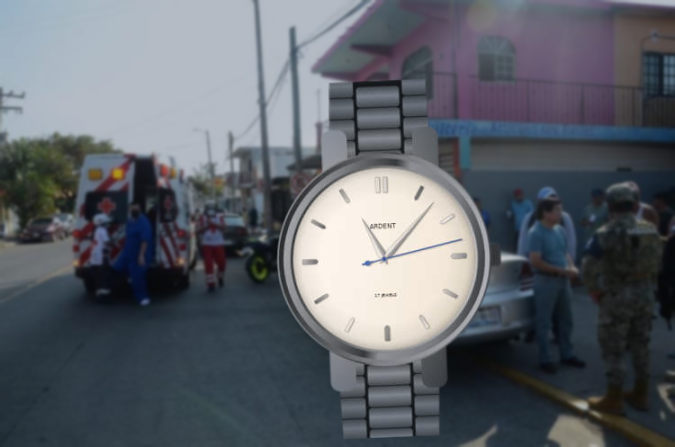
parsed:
11:07:13
